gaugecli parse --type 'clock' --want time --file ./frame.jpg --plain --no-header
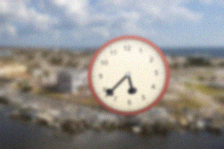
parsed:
5:38
